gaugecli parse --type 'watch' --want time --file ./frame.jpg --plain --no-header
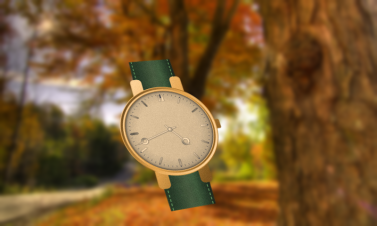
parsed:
4:42
